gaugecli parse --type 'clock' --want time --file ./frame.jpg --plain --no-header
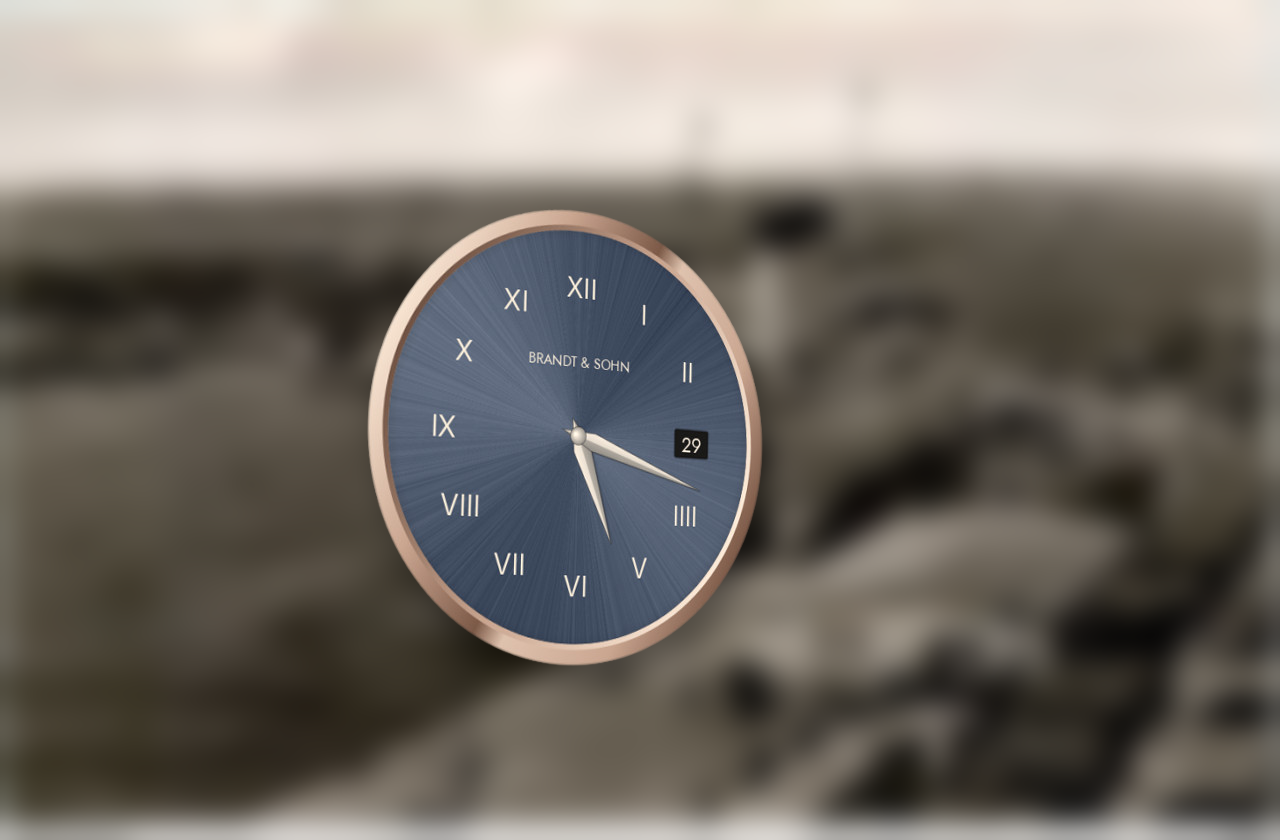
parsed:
5:18
